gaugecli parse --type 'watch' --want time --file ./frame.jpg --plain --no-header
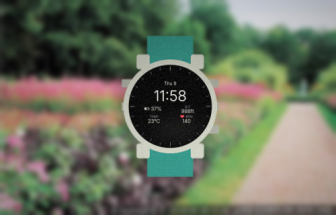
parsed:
11:58
